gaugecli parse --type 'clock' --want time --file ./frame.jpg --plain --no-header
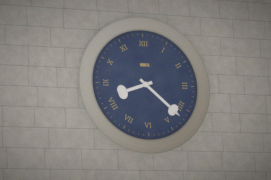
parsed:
8:22
